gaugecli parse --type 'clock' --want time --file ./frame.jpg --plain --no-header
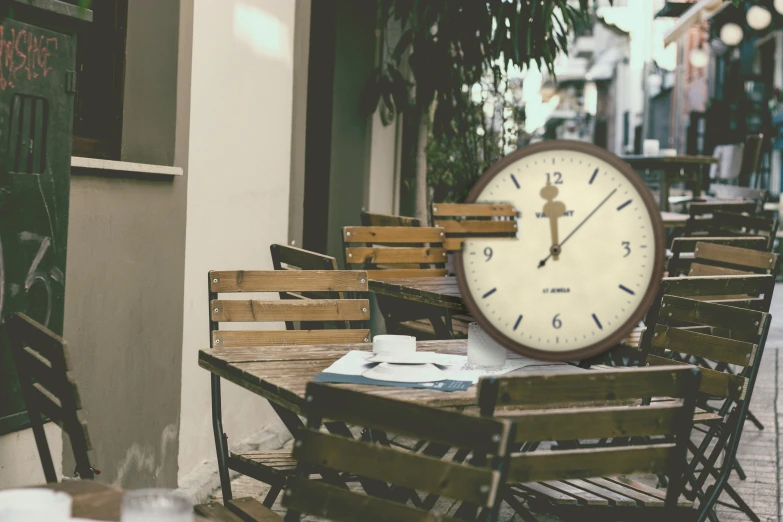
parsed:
11:59:08
